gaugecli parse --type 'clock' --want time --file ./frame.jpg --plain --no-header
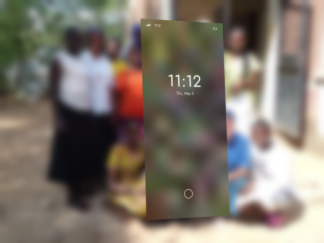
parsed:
11:12
